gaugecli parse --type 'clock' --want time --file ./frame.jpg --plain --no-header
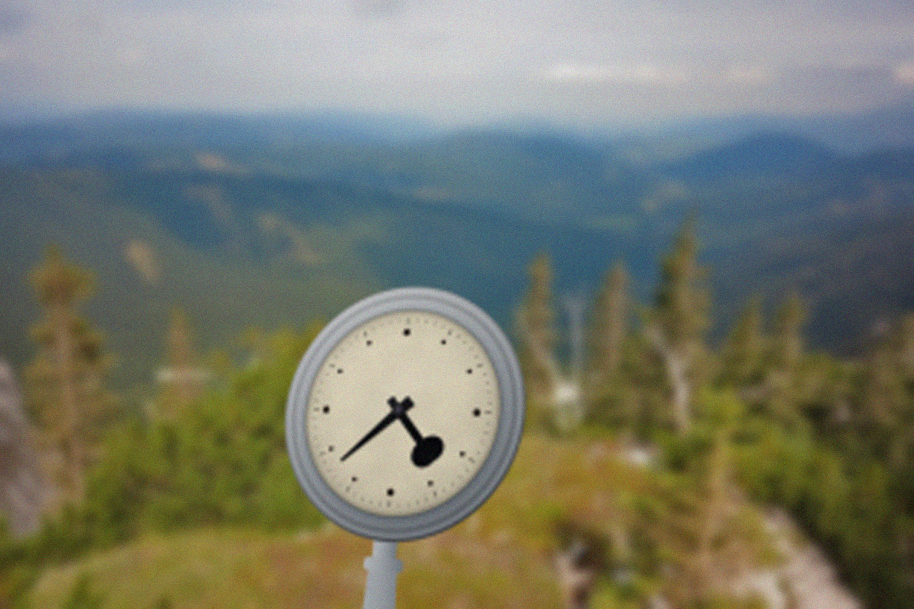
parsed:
4:38
